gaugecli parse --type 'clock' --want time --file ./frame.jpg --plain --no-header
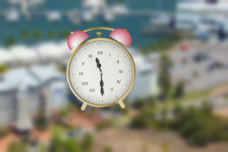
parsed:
11:30
